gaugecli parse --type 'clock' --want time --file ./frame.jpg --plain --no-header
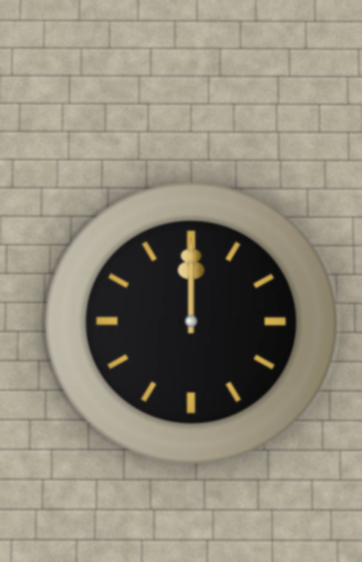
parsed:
12:00
